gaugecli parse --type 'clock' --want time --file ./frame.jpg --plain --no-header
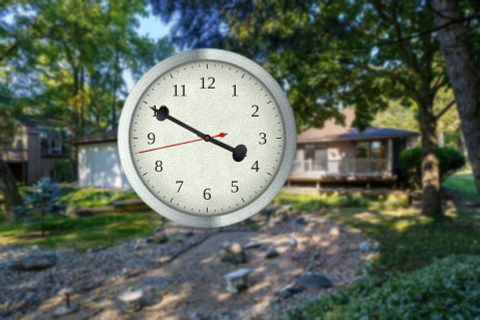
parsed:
3:49:43
